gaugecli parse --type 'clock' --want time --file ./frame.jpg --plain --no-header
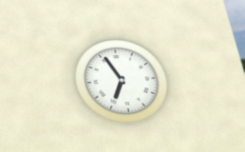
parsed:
6:56
